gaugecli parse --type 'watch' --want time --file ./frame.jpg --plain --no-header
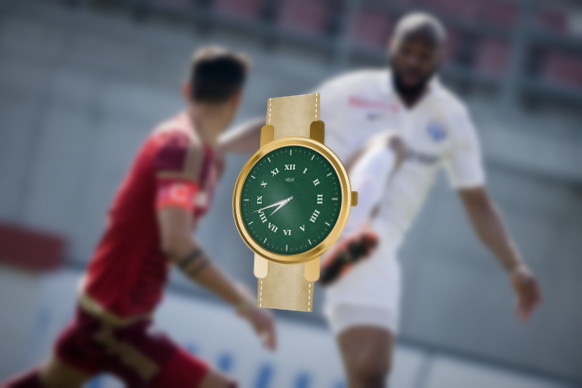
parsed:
7:42
